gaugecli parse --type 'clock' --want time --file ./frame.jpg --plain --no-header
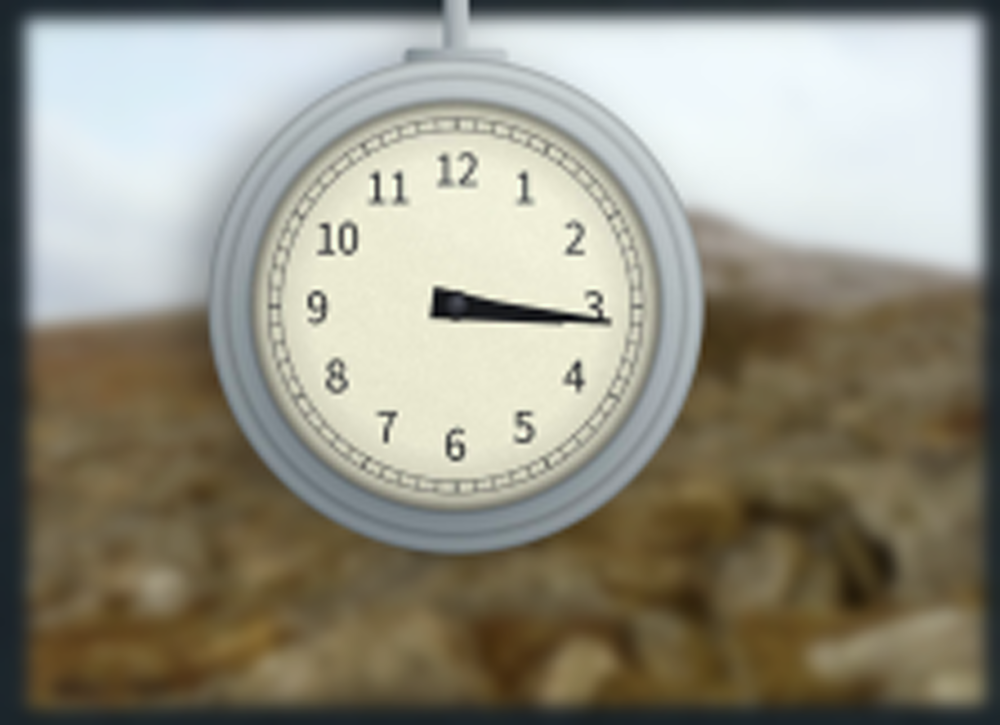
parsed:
3:16
